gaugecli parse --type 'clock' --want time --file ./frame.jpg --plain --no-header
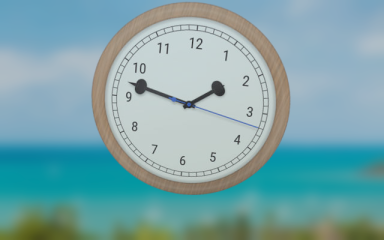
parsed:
1:47:17
